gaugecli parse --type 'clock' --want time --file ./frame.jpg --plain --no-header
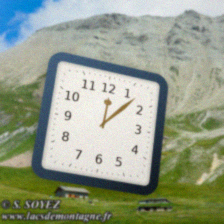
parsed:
12:07
